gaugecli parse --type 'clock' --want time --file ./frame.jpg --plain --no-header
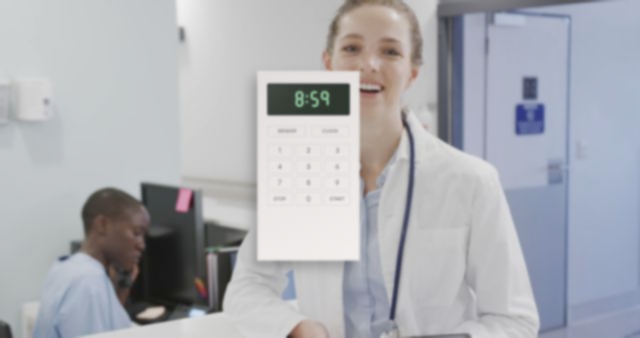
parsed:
8:59
